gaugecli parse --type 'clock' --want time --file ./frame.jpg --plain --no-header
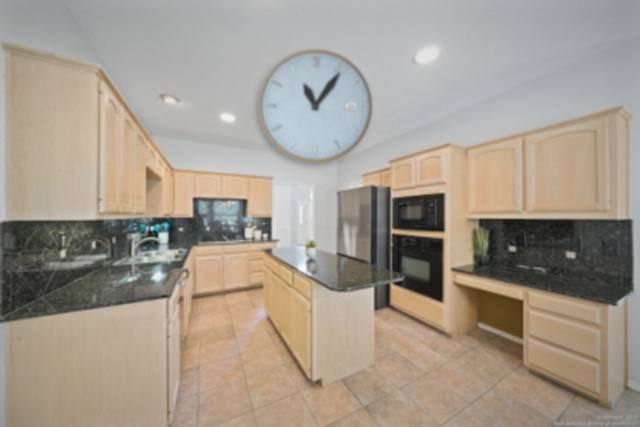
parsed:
11:06
